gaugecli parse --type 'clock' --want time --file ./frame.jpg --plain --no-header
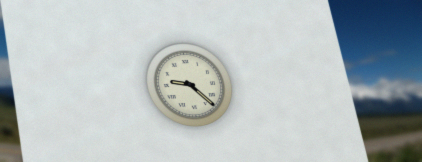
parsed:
9:23
